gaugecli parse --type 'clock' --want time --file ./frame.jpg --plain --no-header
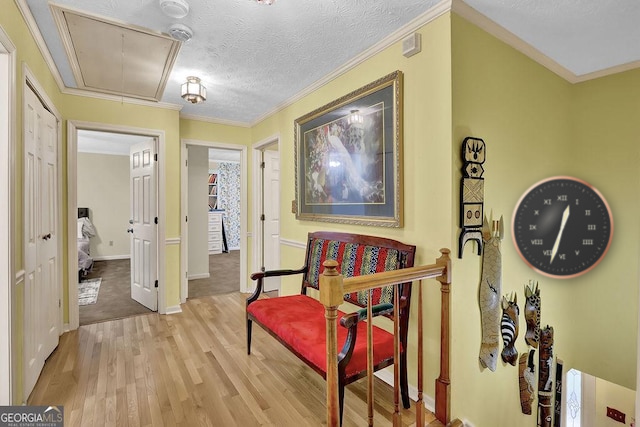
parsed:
12:33
